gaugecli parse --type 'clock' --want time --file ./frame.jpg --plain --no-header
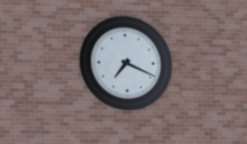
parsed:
7:19
